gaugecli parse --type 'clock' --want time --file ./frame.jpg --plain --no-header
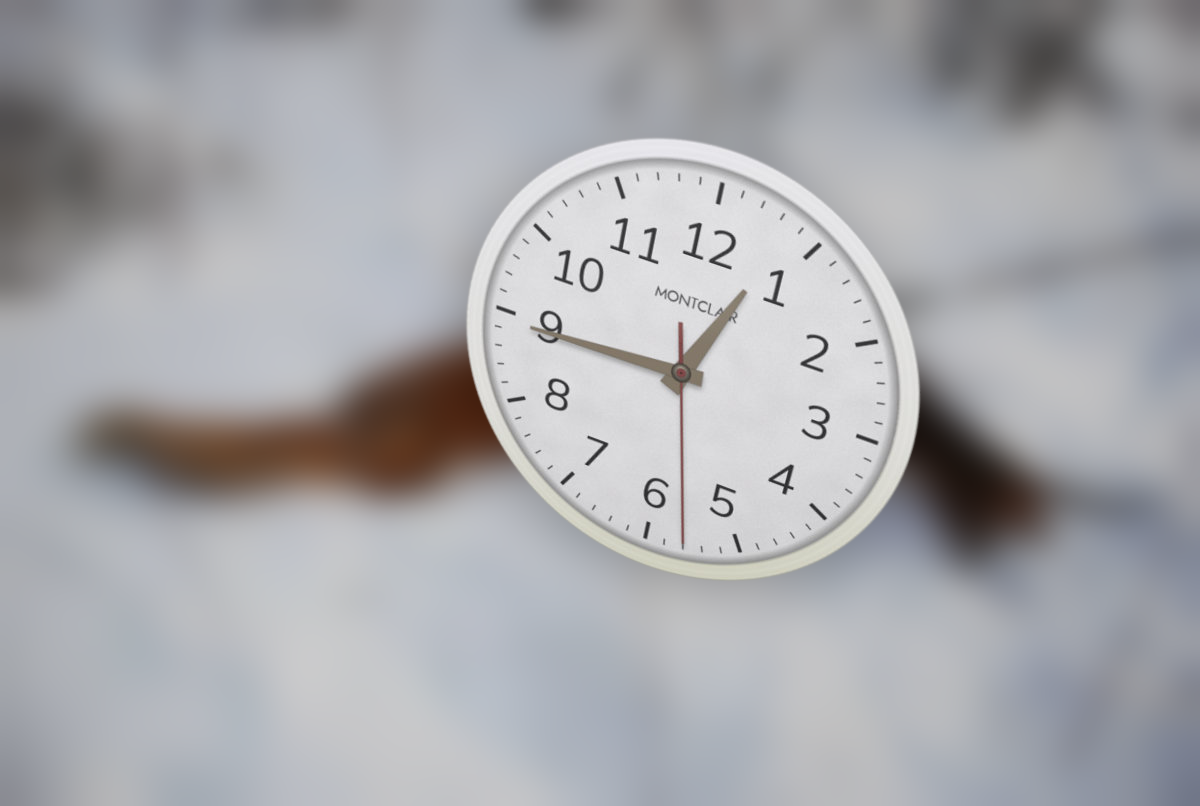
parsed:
12:44:28
